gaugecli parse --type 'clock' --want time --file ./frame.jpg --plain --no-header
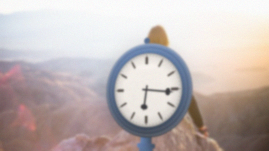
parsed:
6:16
